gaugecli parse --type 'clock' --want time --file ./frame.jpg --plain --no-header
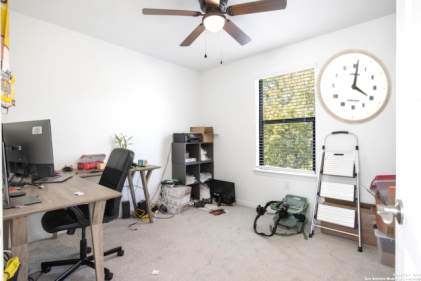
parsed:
4:01
